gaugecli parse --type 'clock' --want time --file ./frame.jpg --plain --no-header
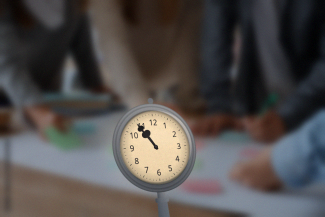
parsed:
10:54
